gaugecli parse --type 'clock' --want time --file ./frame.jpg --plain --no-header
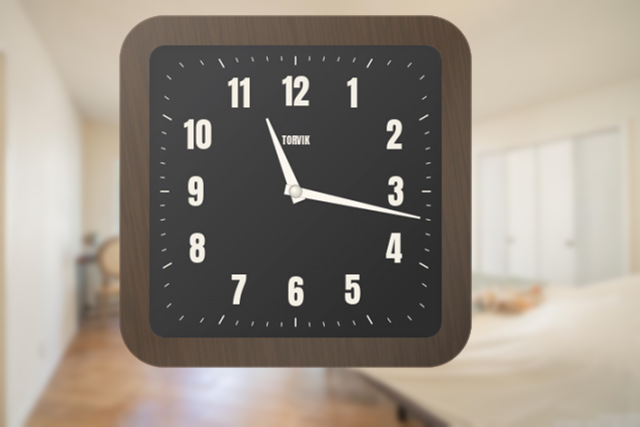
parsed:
11:17
